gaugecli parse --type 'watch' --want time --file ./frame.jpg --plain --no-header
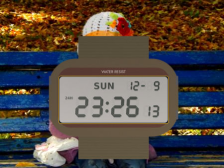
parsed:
23:26:13
